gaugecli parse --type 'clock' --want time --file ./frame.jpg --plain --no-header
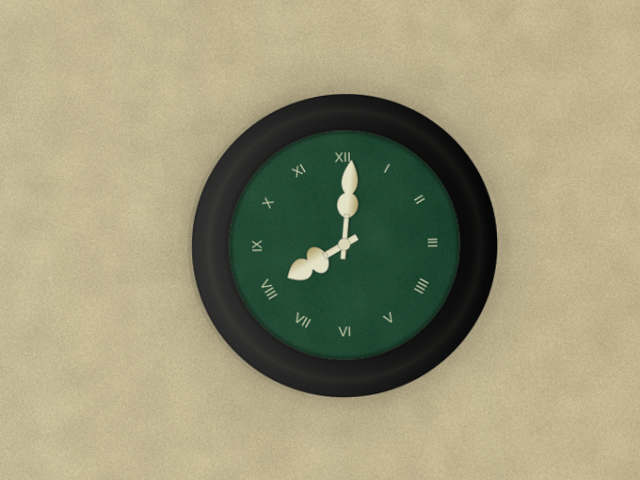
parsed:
8:01
